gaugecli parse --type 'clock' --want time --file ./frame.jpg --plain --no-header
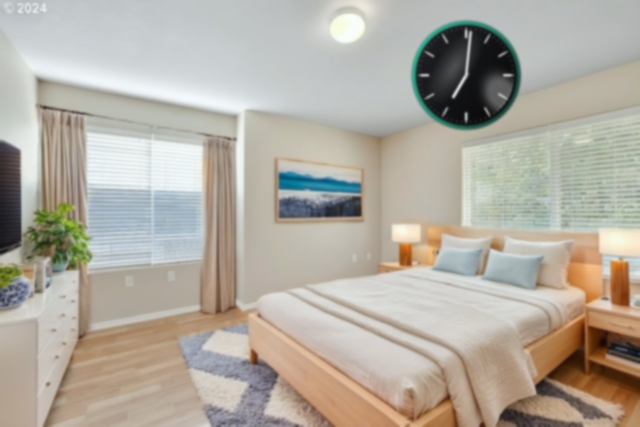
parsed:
7:01
